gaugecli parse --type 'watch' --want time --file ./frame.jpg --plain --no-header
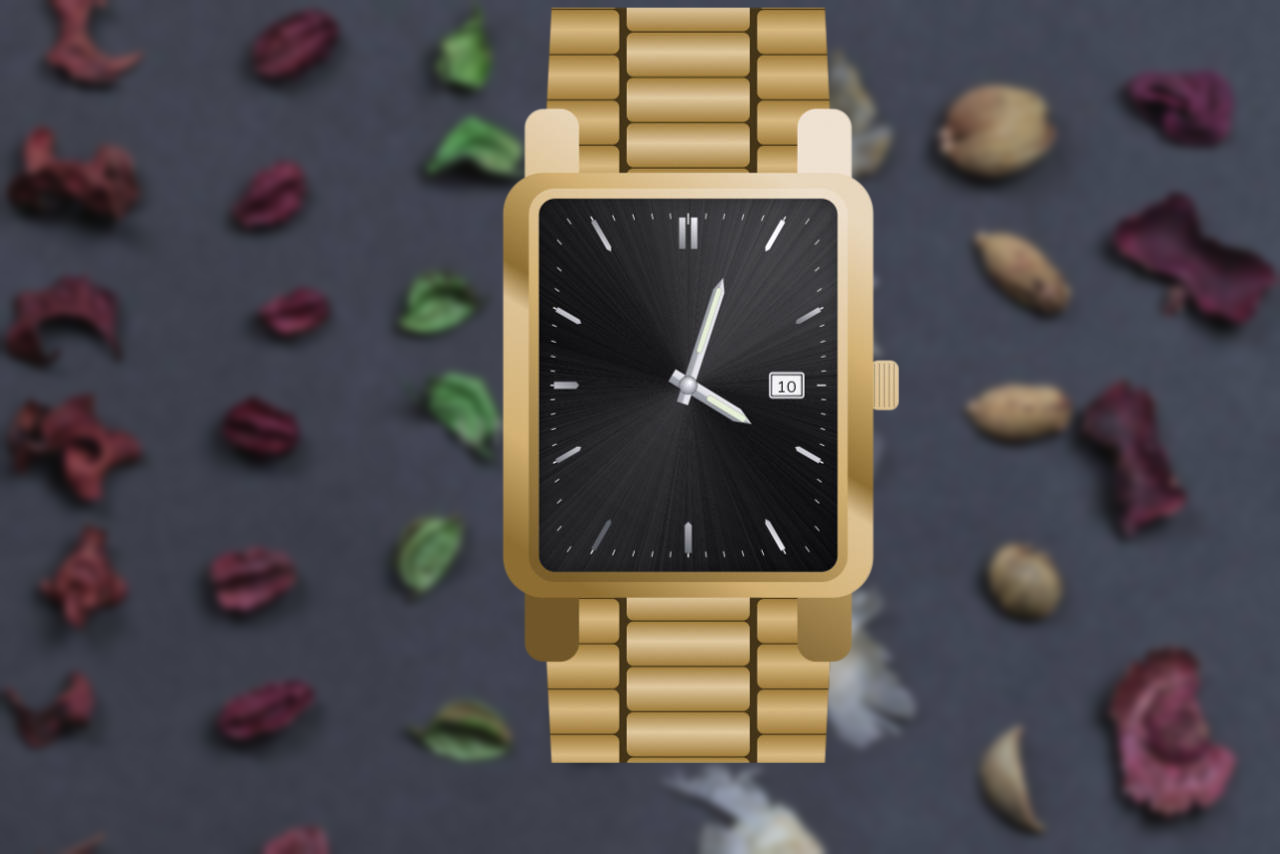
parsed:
4:03
